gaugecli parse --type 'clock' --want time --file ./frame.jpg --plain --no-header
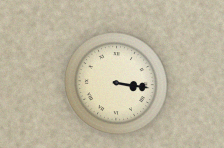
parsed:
3:16
